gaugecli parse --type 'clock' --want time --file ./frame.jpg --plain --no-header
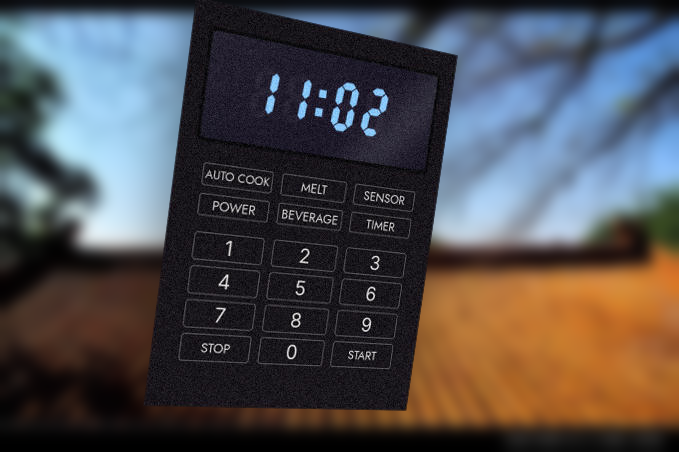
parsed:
11:02
